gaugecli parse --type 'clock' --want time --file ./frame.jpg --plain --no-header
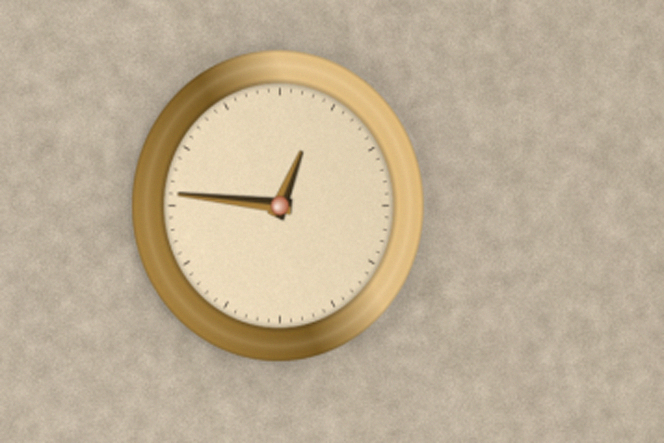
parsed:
12:46
